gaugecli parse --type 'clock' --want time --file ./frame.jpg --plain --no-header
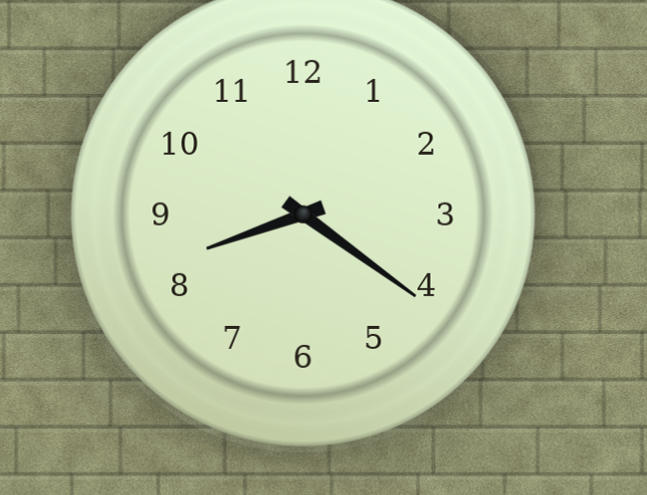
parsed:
8:21
